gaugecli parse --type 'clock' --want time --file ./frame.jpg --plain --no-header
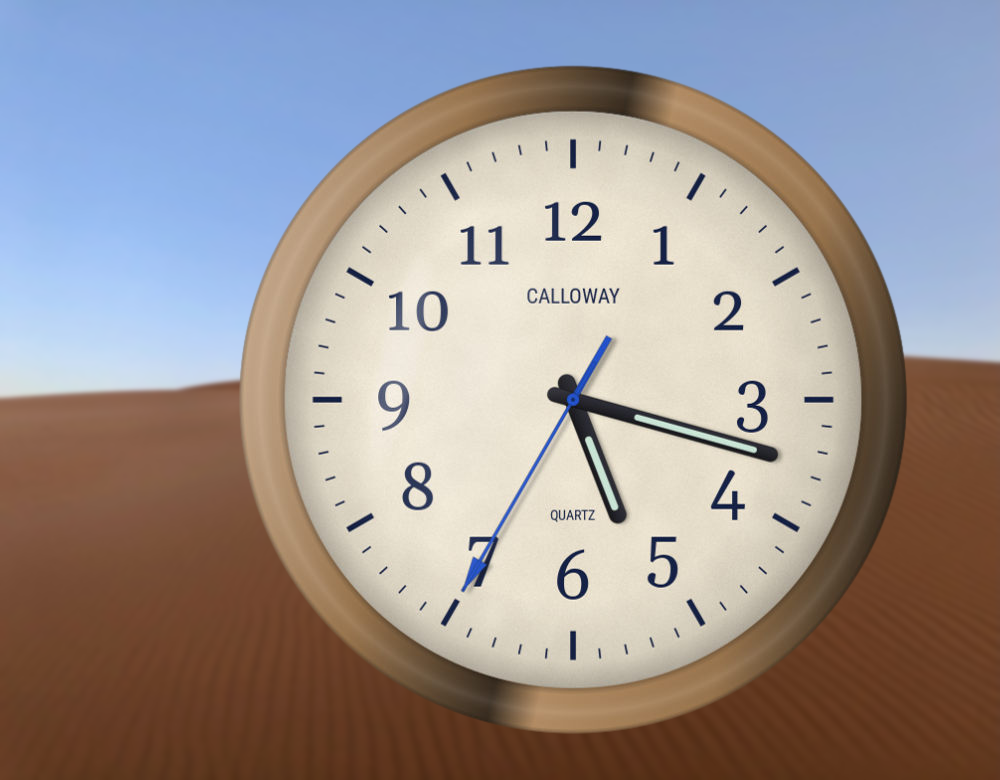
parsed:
5:17:35
